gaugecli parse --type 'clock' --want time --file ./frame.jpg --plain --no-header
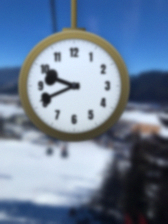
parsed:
9:41
